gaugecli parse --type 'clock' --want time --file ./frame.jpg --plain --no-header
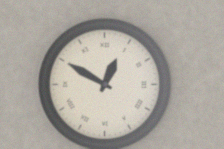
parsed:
12:50
